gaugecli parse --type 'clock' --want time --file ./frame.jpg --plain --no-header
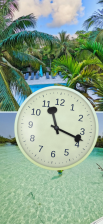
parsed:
11:18
